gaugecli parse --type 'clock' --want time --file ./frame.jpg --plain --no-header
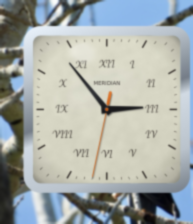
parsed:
2:53:32
